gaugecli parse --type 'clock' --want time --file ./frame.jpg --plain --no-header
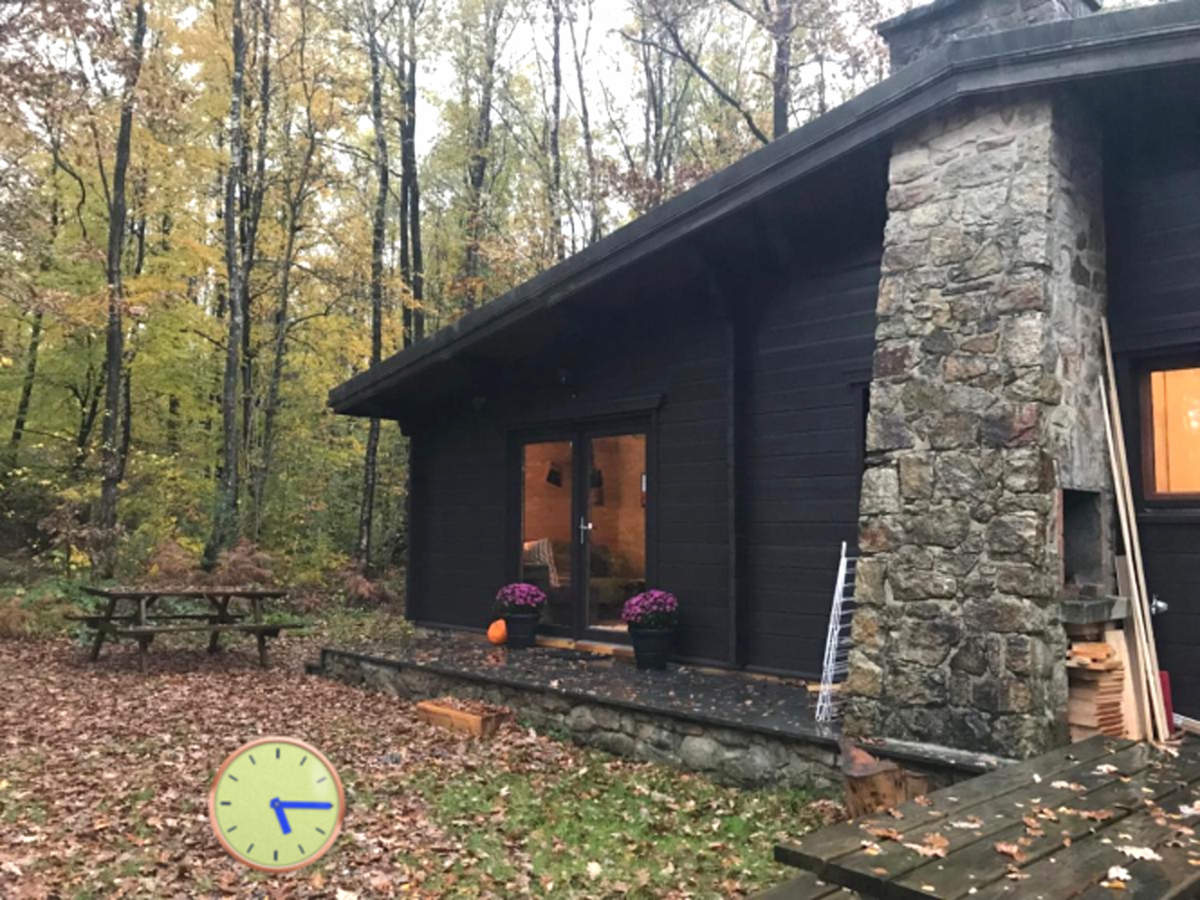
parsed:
5:15
